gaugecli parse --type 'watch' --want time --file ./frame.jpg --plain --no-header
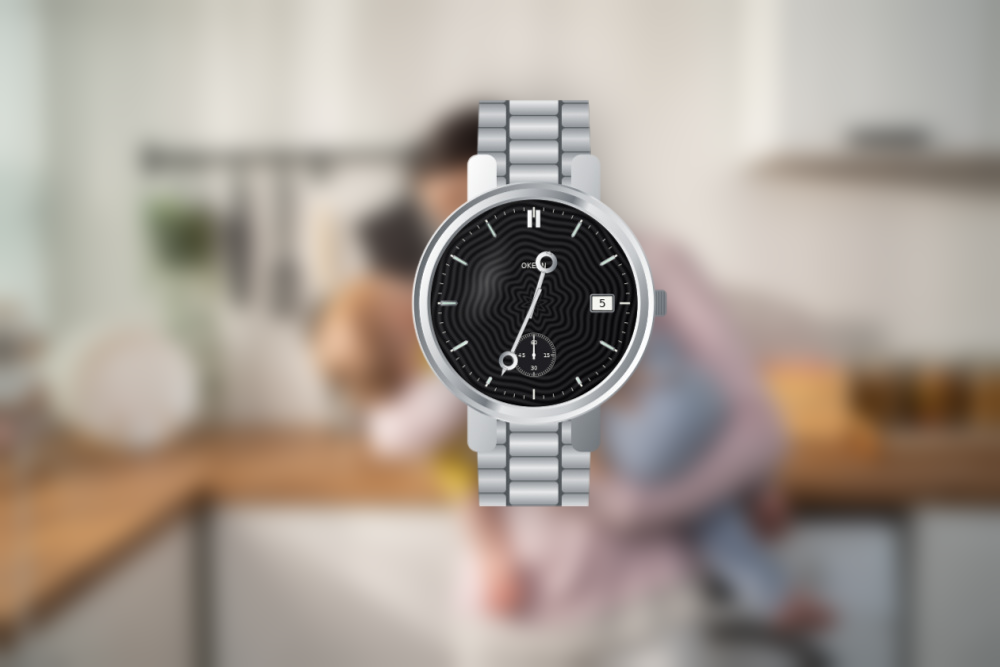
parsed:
12:34
